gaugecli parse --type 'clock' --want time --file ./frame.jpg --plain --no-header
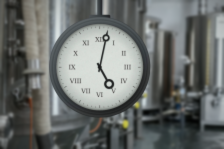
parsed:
5:02
